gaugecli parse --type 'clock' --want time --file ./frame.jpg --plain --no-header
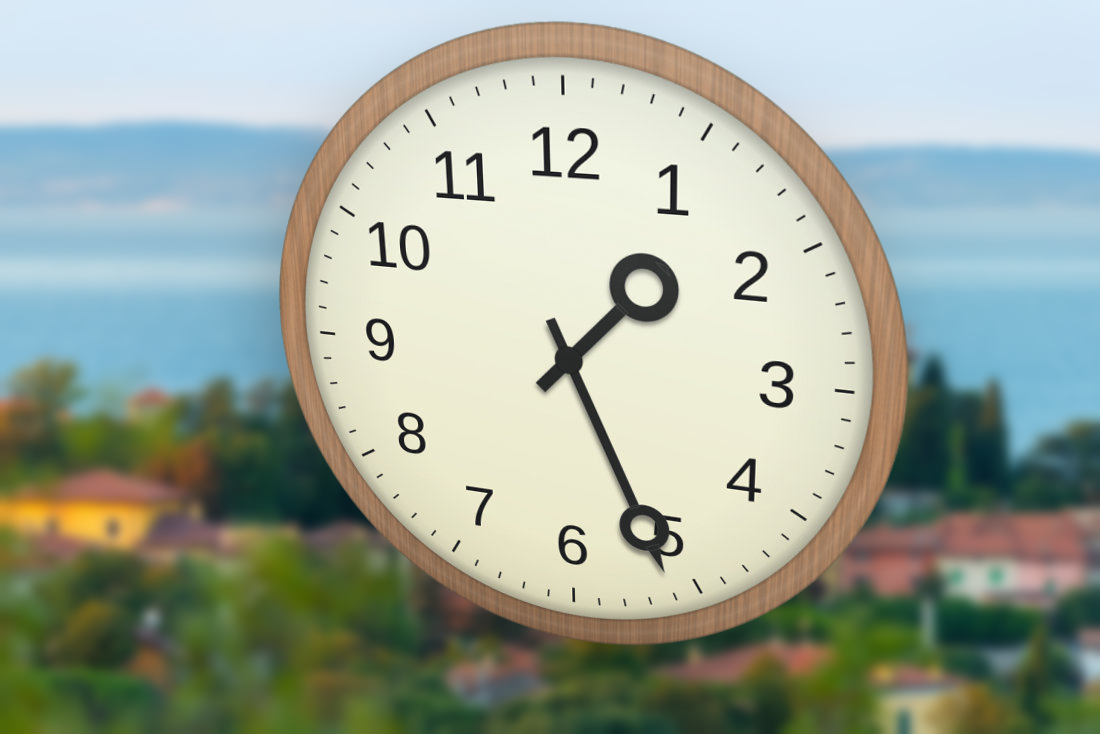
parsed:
1:26
